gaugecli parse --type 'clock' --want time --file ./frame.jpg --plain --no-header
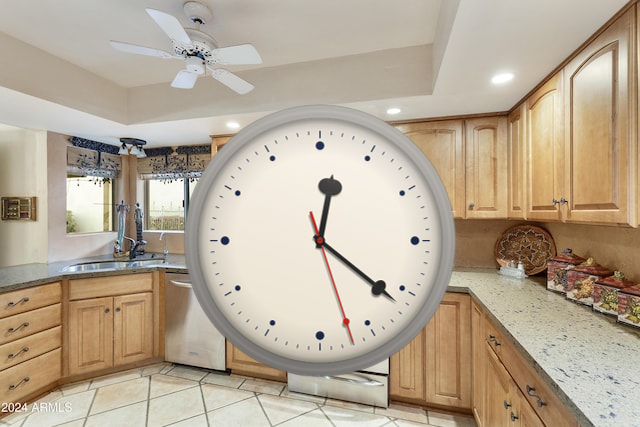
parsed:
12:21:27
